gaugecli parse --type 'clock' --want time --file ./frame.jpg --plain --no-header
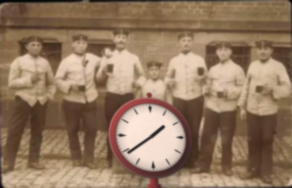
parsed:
1:39
